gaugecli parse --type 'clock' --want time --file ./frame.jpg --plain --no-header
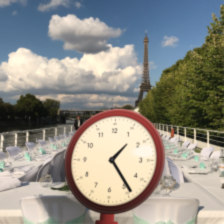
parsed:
1:24
